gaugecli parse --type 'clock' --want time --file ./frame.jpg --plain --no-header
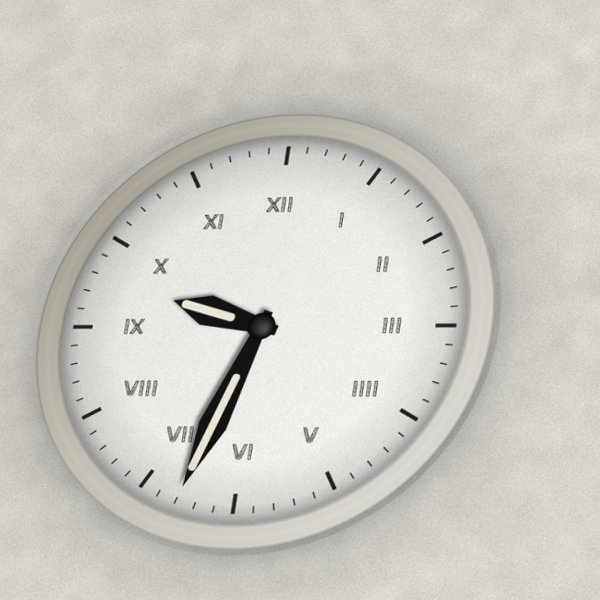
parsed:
9:33
